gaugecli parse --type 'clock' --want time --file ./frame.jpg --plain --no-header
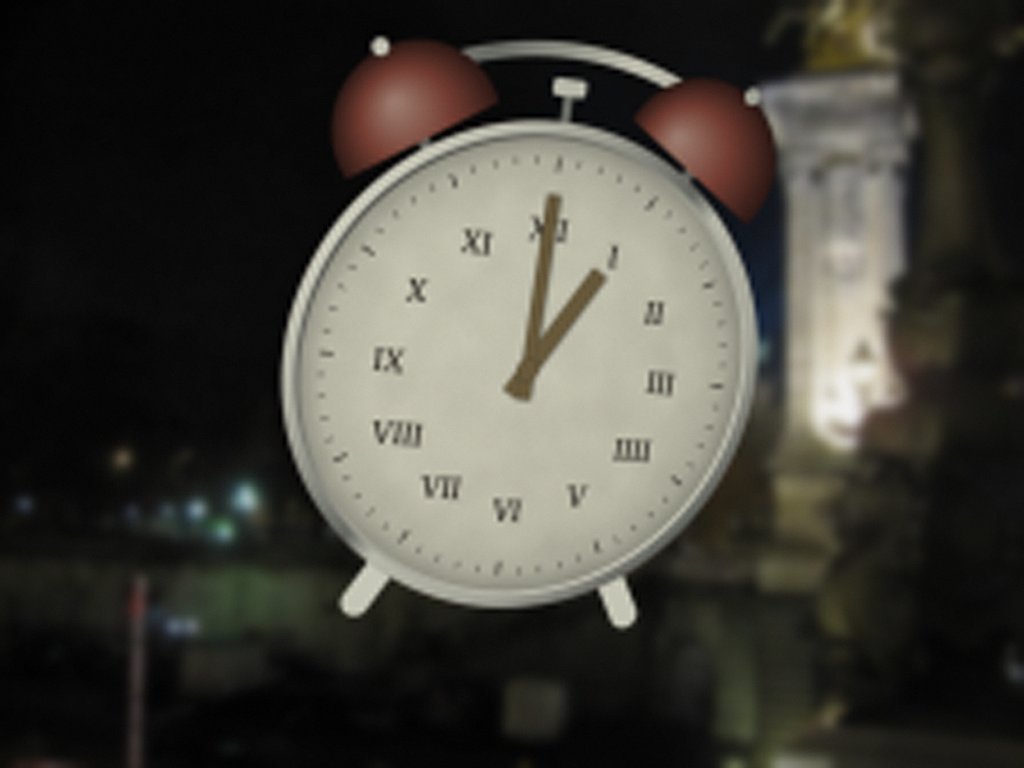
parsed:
1:00
